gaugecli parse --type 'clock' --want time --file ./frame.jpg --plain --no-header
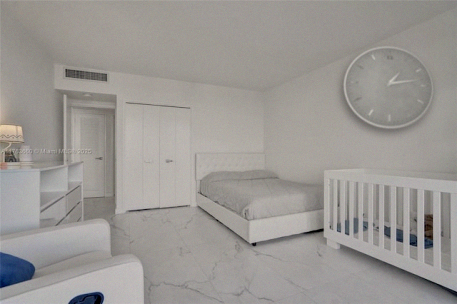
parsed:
1:13
